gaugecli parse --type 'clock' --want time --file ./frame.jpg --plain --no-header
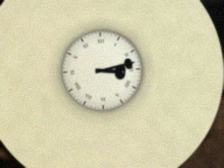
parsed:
3:13
